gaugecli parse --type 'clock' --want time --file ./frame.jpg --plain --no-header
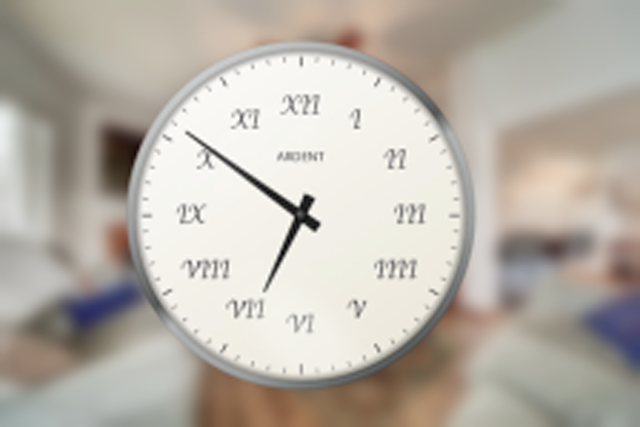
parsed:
6:51
